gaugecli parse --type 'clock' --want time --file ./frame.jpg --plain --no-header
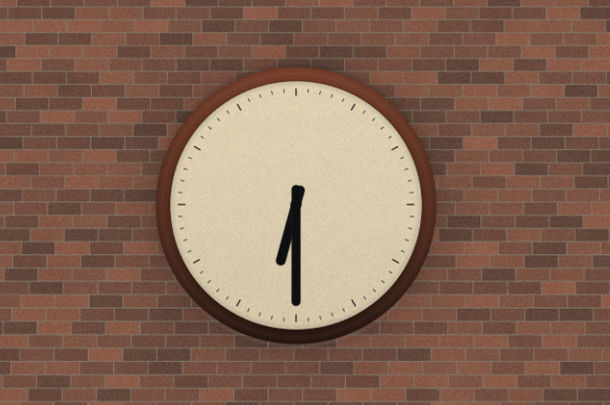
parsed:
6:30
